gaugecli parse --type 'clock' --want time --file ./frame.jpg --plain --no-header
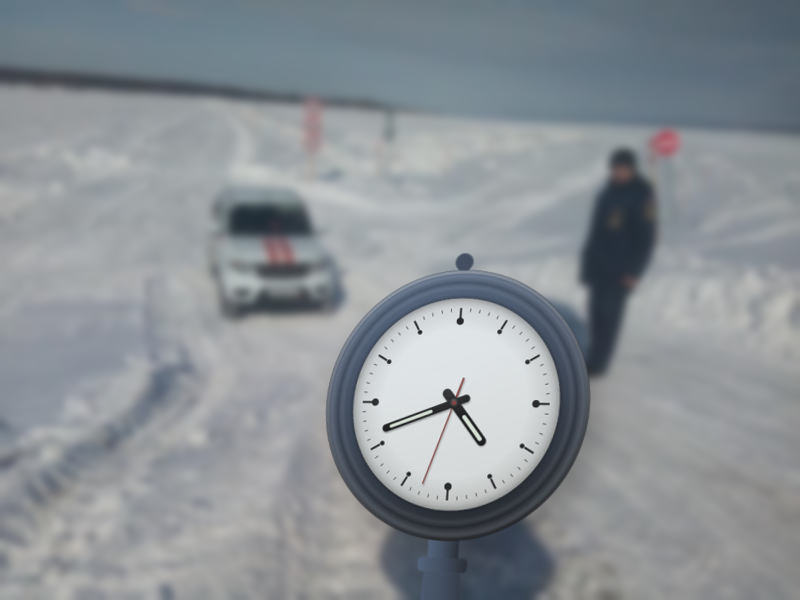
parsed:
4:41:33
